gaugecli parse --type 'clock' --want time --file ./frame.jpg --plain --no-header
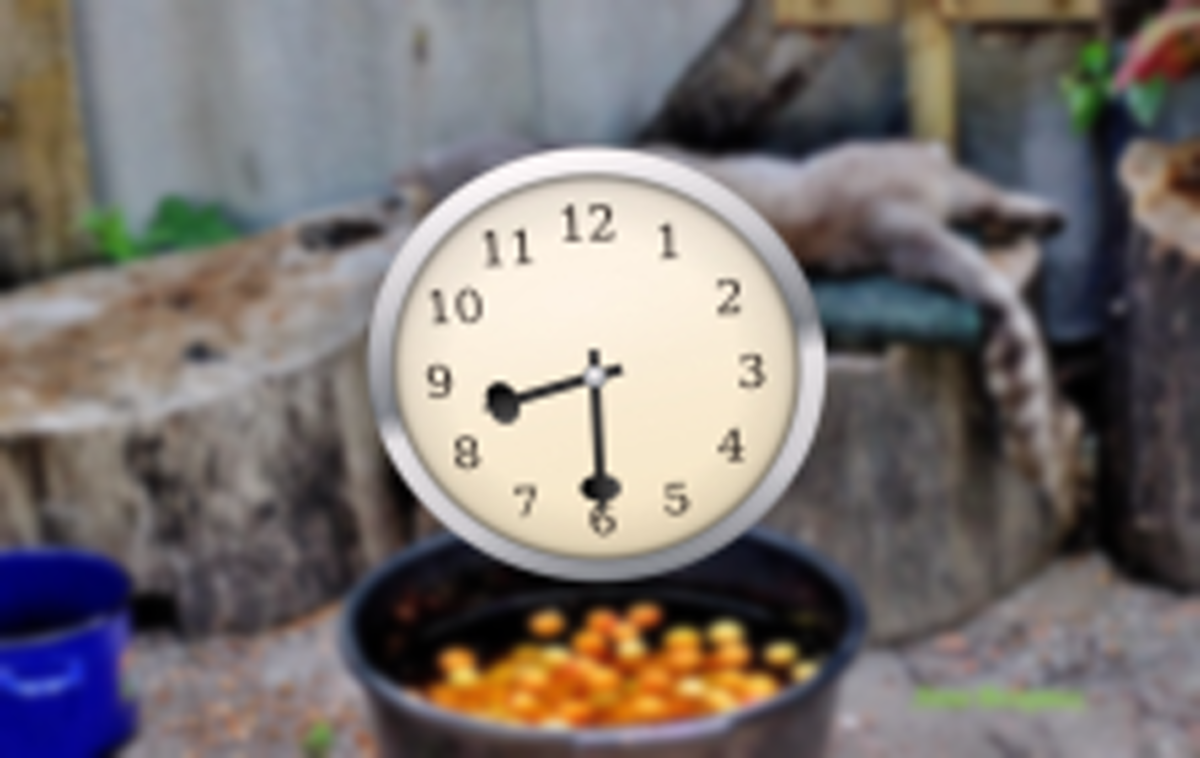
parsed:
8:30
